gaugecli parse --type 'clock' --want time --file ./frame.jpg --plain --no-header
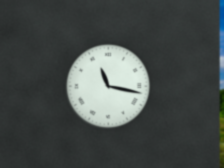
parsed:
11:17
